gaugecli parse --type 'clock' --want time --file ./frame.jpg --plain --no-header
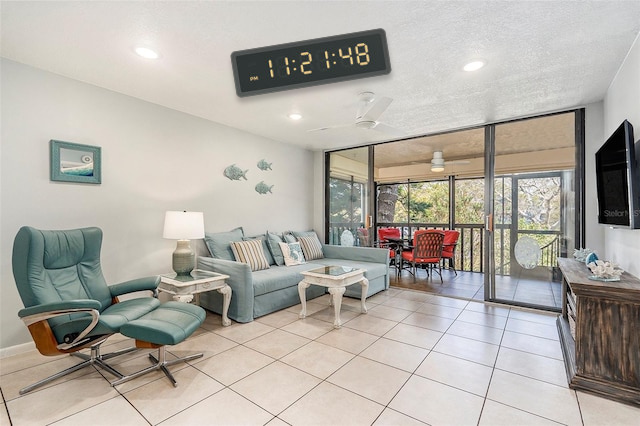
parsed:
11:21:48
